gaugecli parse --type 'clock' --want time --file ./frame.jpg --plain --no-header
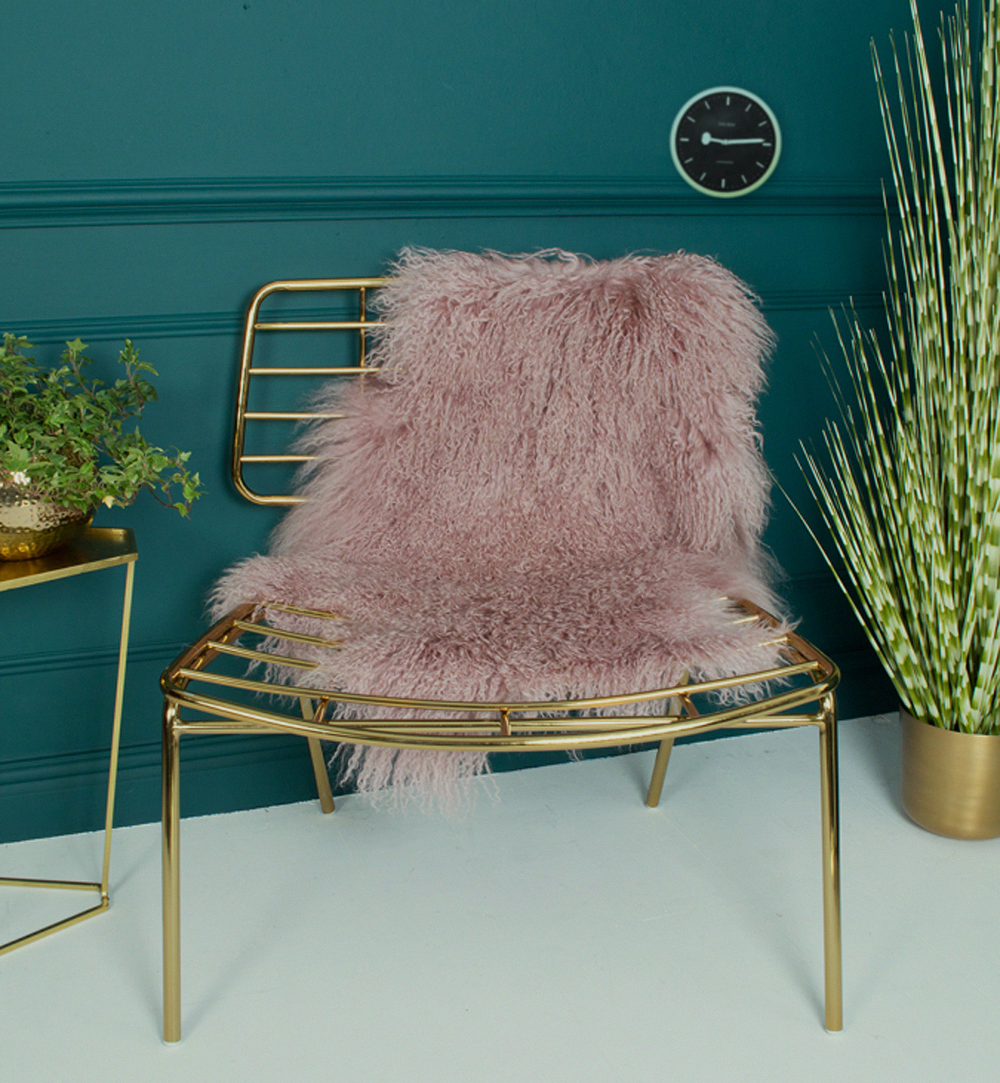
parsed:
9:14
